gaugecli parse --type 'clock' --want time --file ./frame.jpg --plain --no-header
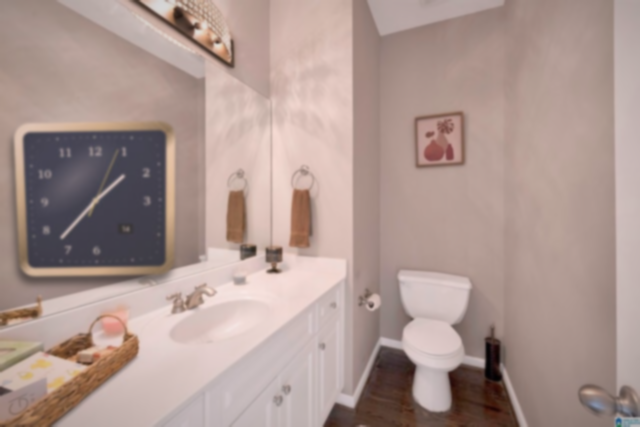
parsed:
1:37:04
